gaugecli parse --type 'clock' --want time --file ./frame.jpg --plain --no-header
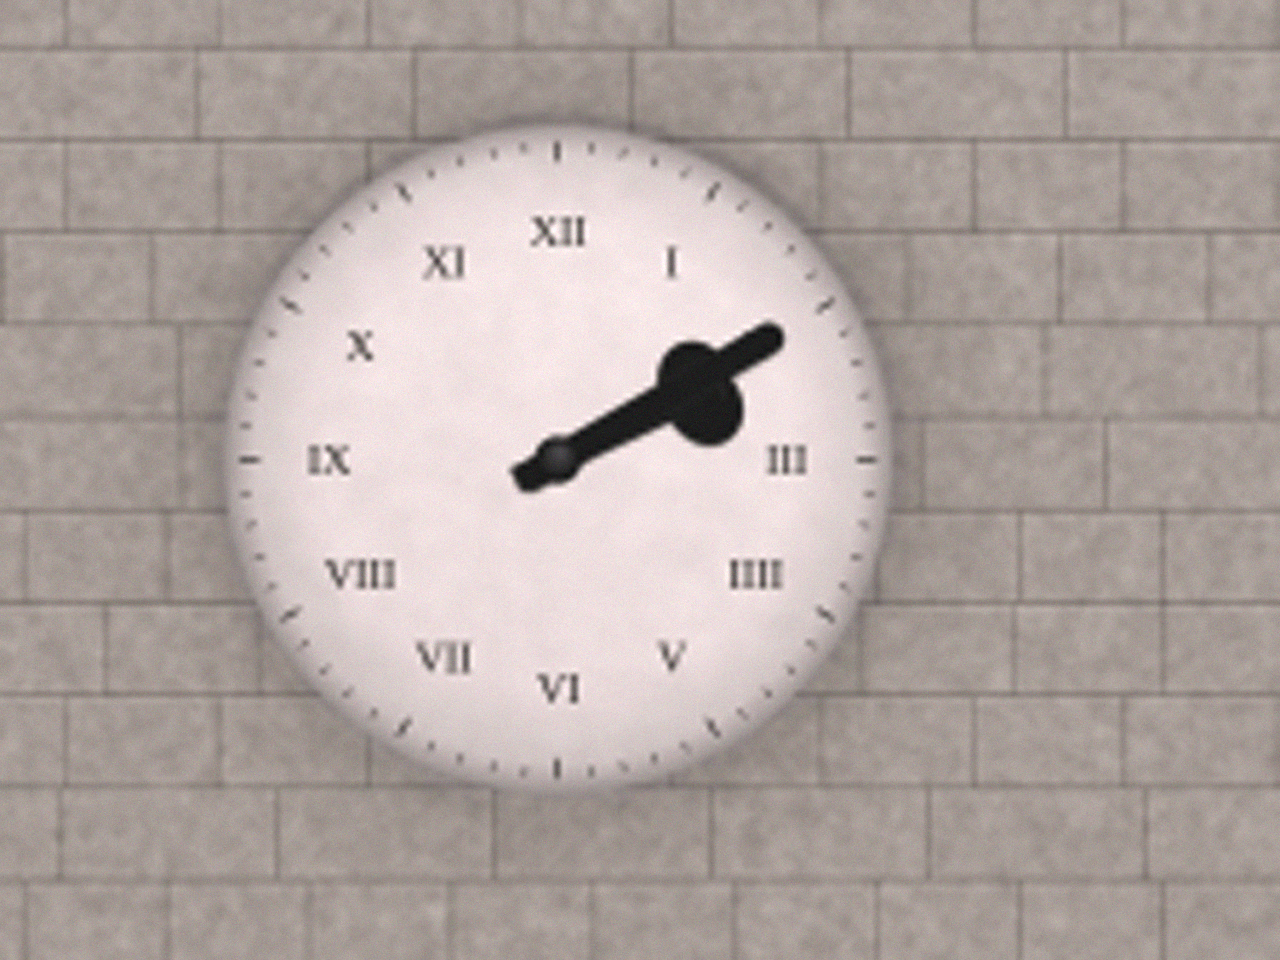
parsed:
2:10
